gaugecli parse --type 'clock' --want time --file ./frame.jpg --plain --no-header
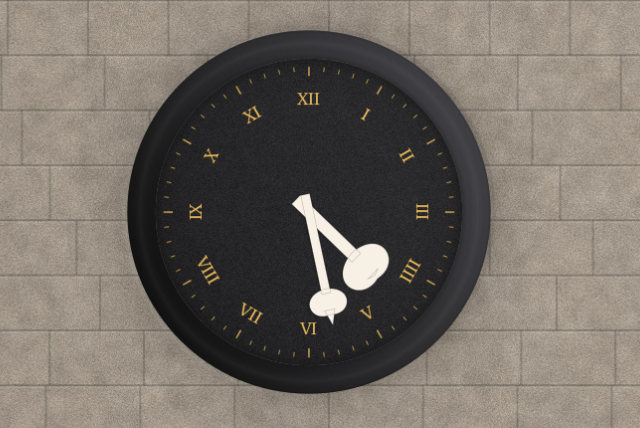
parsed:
4:28
